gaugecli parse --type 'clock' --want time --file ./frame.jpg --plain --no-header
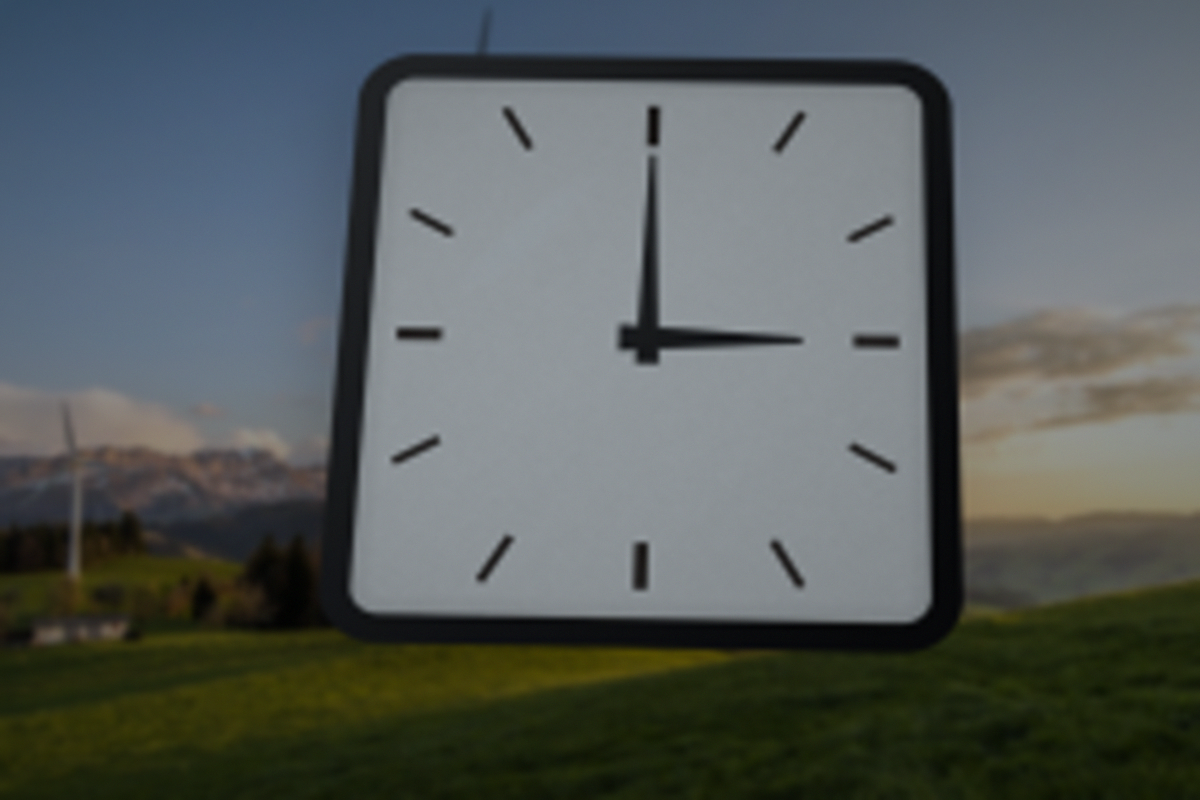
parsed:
3:00
